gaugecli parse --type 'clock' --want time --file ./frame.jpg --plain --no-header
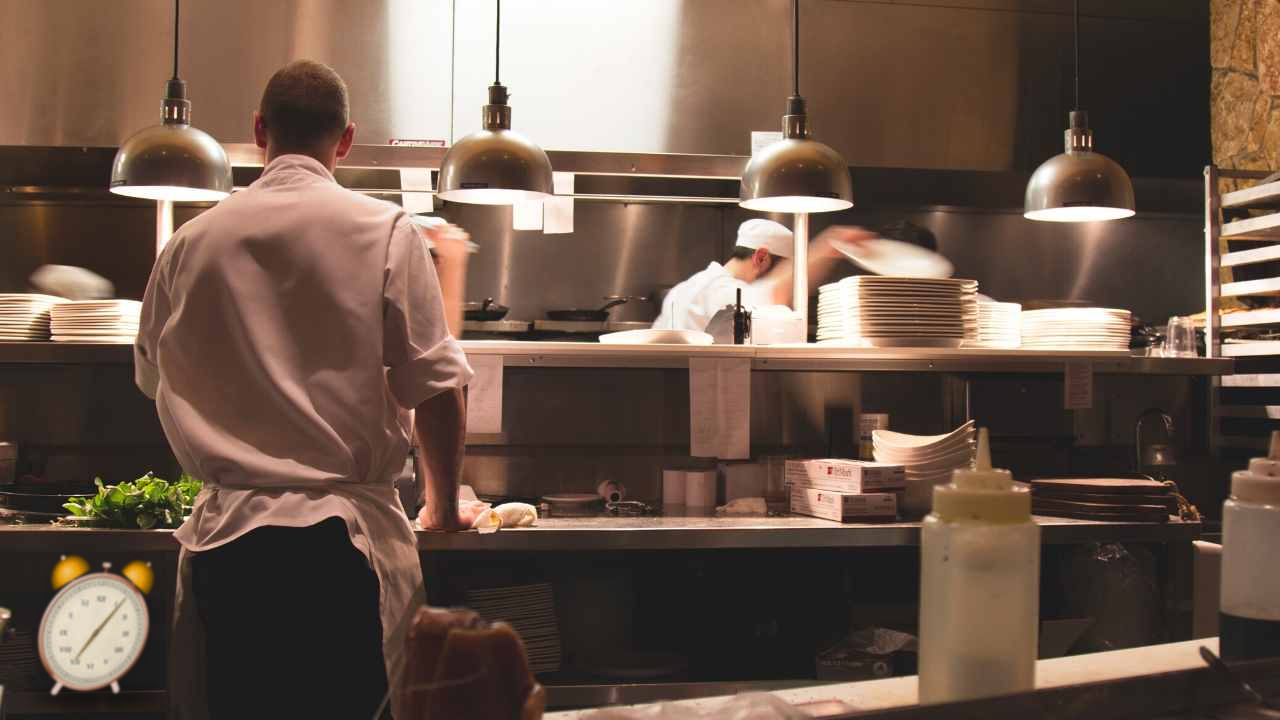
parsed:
7:06
